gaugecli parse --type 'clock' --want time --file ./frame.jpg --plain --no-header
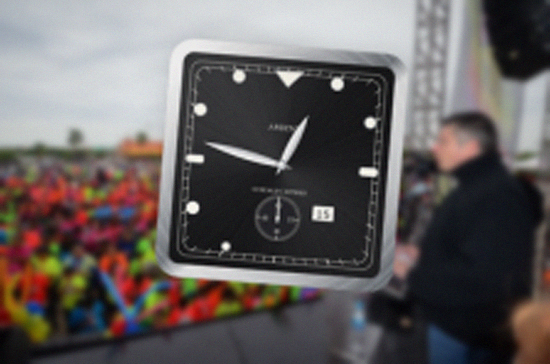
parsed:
12:47
